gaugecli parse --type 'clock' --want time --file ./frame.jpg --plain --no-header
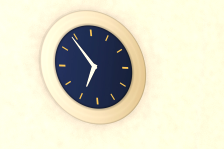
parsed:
6:54
